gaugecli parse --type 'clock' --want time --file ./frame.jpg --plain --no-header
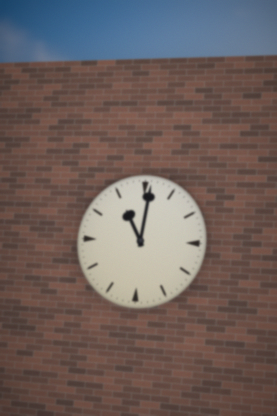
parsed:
11:01
